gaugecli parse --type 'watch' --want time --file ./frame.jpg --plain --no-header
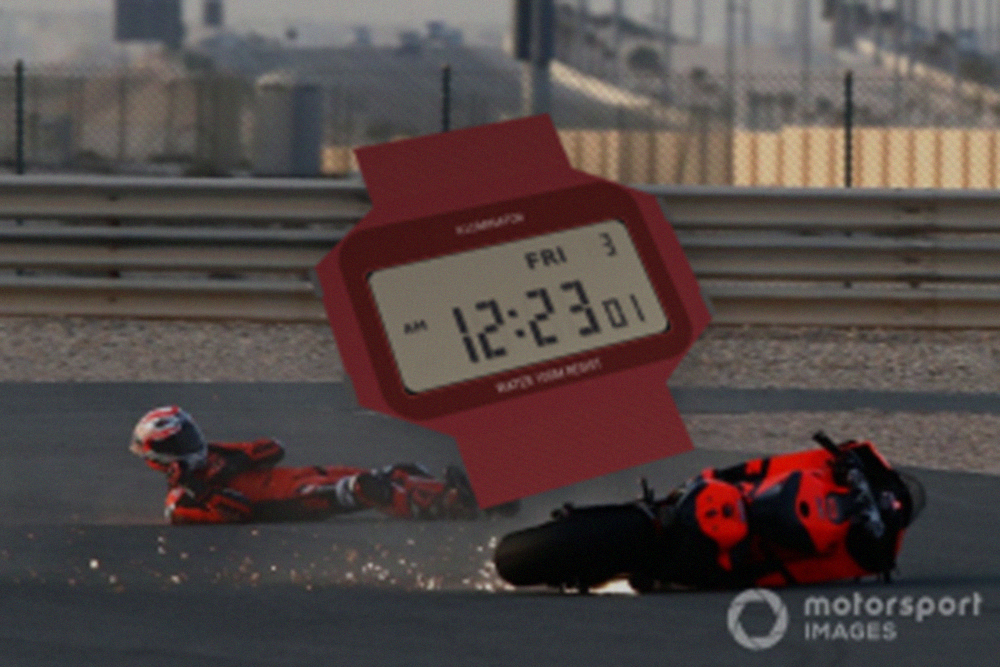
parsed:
12:23:01
